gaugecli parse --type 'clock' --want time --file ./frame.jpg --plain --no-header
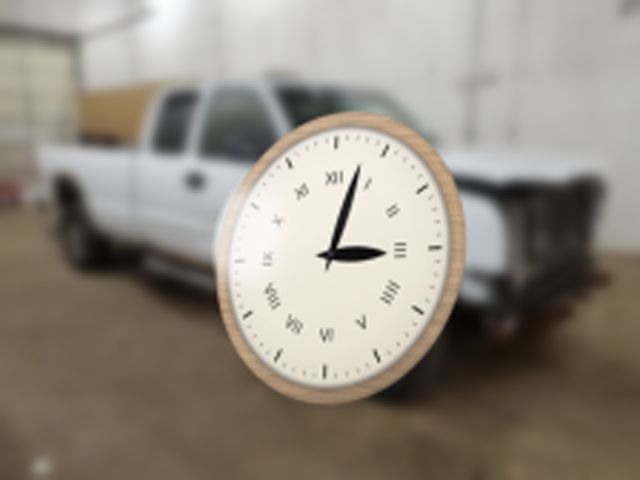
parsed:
3:03
